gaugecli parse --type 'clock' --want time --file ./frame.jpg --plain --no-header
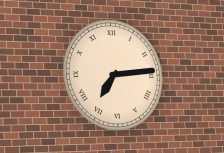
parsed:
7:14
